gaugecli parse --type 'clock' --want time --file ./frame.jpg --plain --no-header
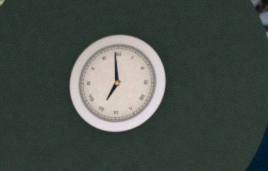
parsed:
6:59
